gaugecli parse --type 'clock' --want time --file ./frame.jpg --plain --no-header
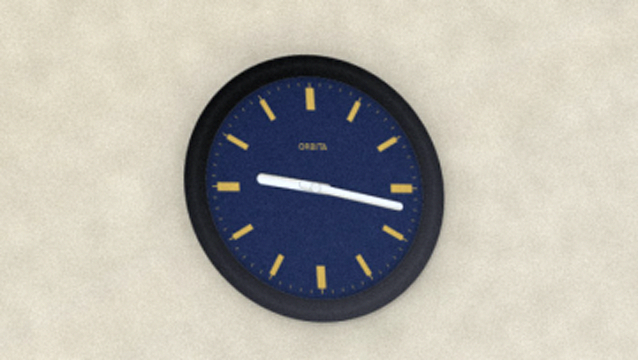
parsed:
9:17
